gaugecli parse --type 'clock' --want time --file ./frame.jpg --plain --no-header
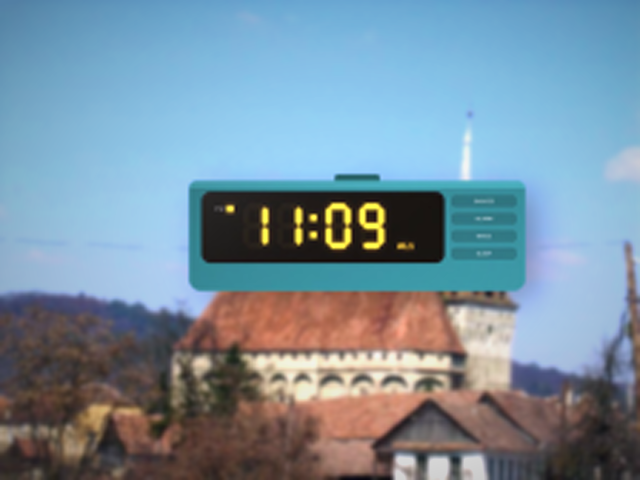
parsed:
11:09
